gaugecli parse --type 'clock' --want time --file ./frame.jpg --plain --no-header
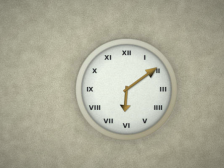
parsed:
6:09
